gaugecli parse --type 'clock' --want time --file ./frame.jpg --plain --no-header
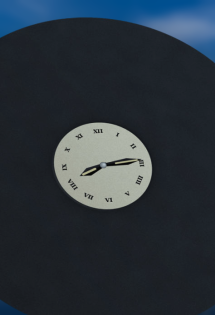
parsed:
8:14
